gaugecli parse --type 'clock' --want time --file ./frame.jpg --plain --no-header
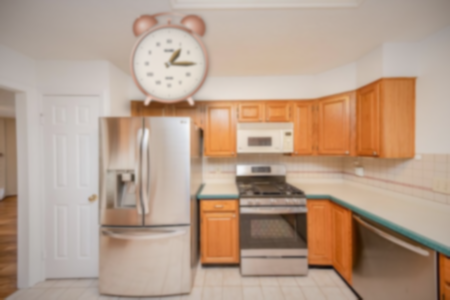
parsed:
1:15
